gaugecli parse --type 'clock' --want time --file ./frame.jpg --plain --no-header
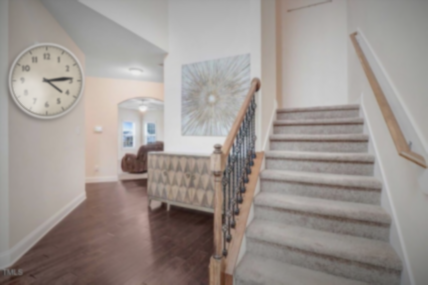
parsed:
4:14
